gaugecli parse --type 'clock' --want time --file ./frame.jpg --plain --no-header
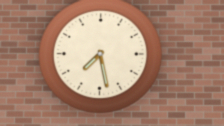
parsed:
7:28
